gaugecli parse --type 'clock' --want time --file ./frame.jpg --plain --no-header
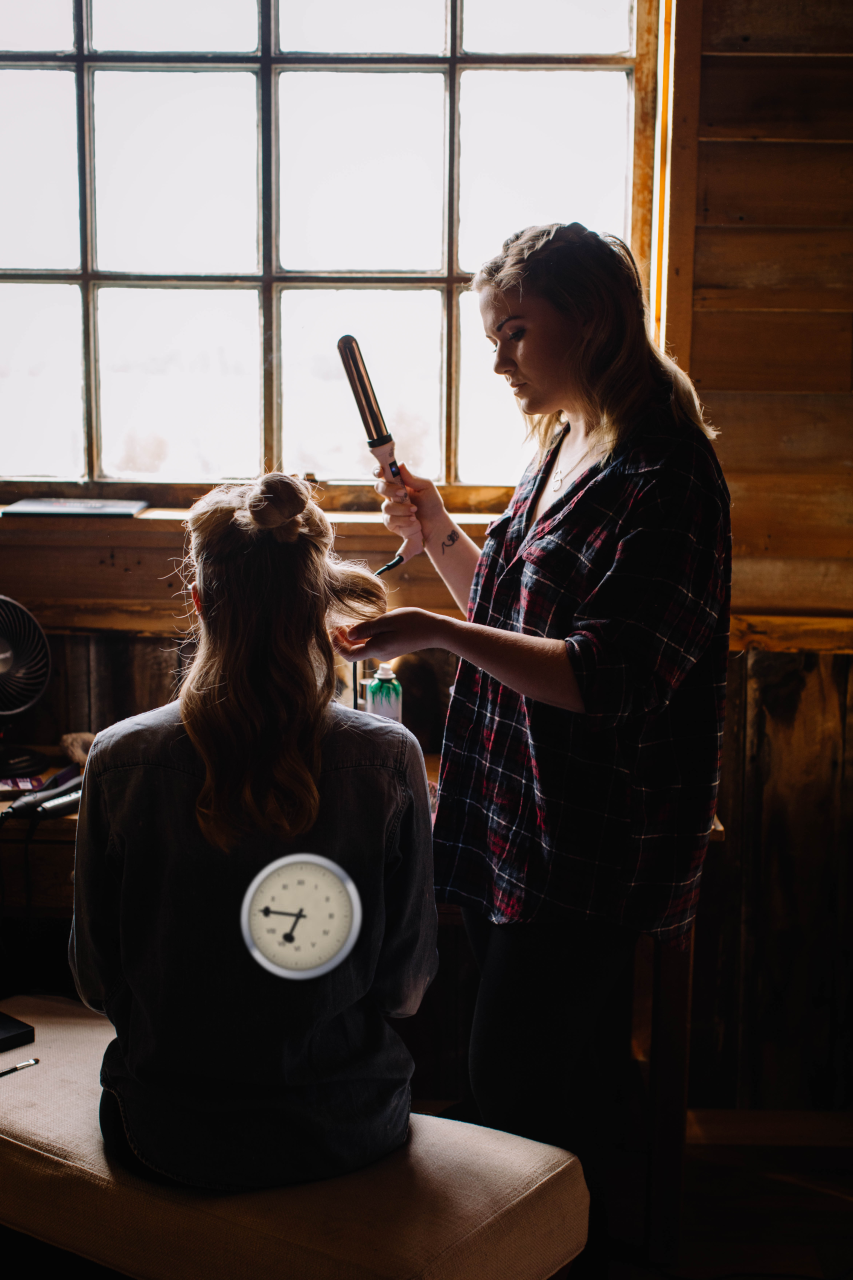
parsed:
6:46
